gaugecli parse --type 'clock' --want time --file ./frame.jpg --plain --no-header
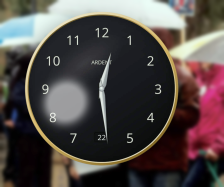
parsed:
12:29
